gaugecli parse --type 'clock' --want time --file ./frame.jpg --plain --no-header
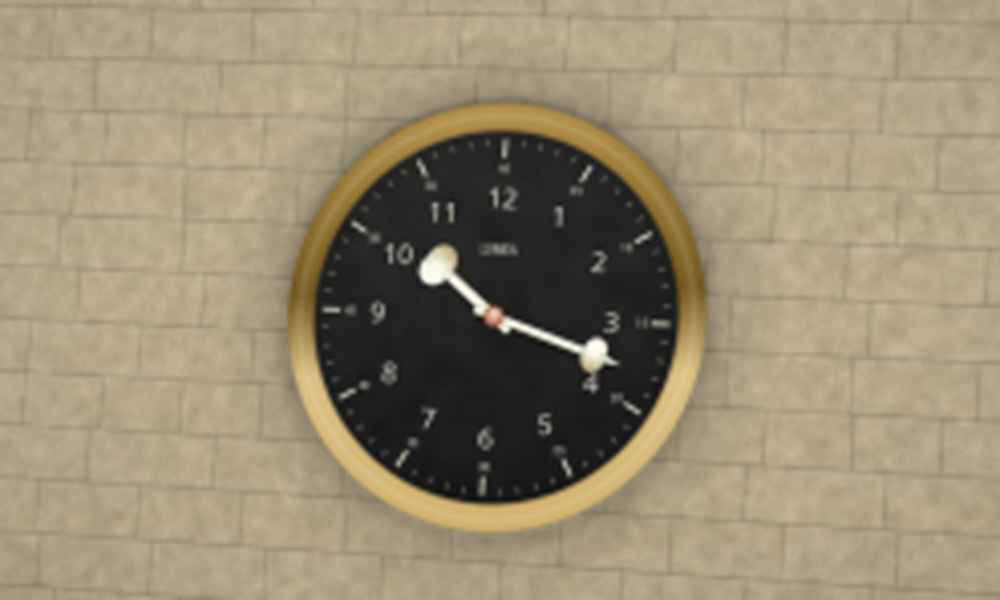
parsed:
10:18
